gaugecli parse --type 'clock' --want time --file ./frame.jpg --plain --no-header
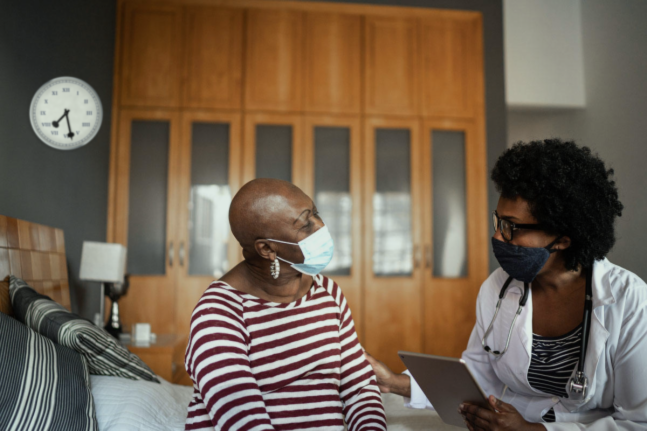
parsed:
7:28
